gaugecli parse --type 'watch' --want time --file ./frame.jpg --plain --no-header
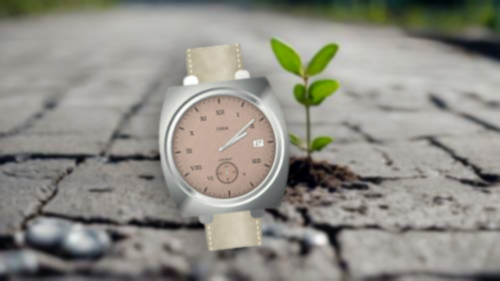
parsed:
2:09
